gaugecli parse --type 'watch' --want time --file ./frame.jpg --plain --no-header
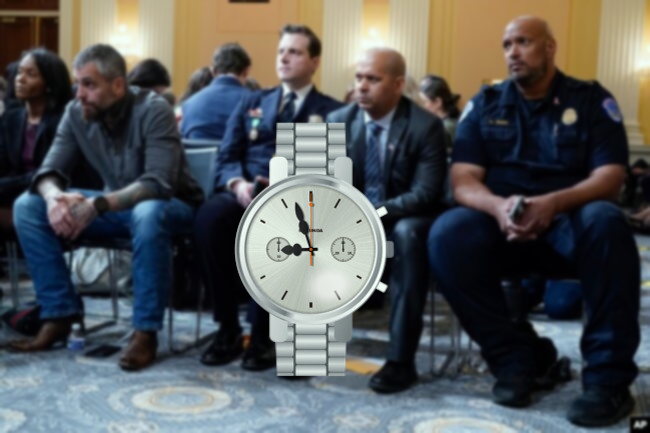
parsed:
8:57
